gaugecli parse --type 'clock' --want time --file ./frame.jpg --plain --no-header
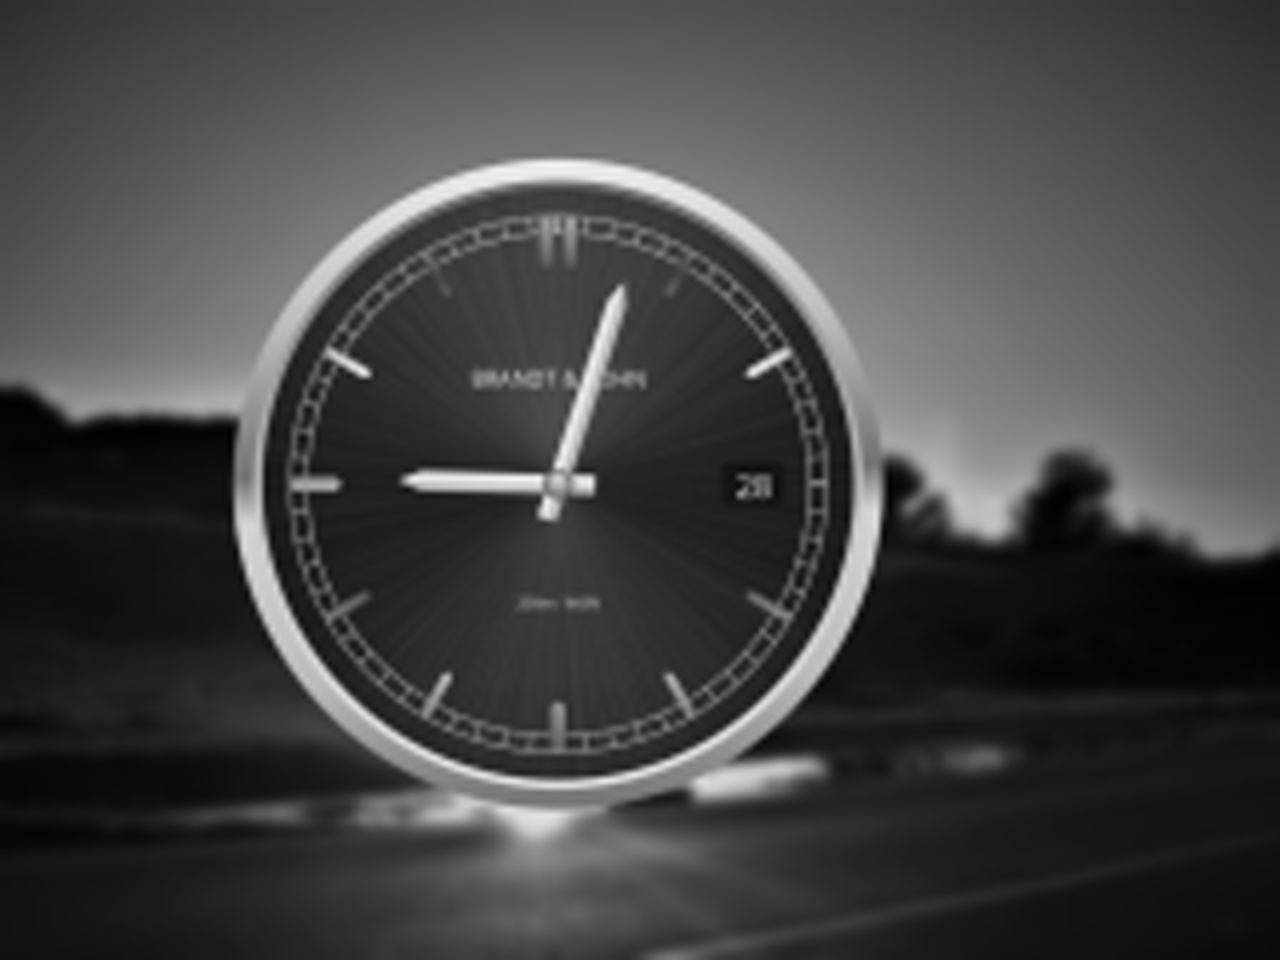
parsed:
9:03
